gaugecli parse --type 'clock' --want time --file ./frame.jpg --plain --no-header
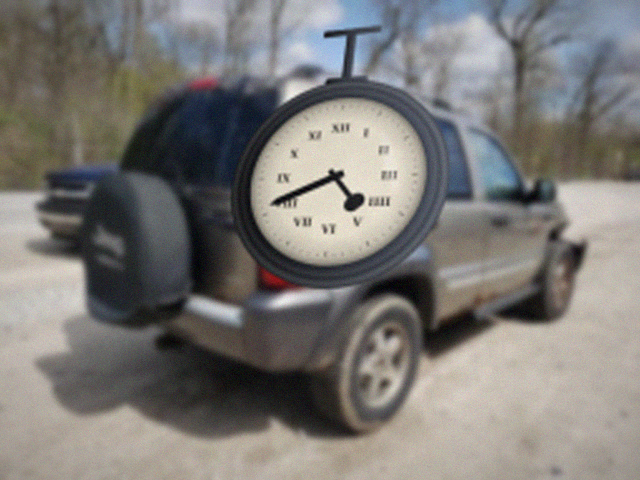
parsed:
4:41
